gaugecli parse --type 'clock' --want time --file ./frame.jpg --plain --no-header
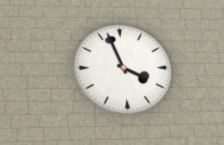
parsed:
3:57
